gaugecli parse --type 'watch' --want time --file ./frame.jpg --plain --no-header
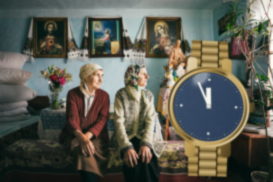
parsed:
11:56
